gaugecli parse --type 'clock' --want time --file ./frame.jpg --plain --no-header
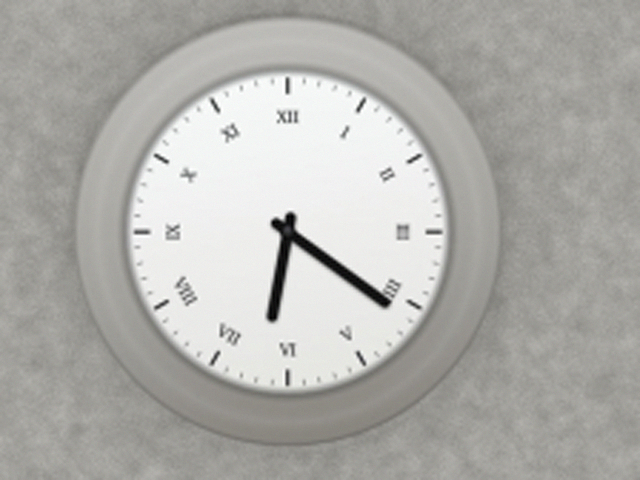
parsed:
6:21
